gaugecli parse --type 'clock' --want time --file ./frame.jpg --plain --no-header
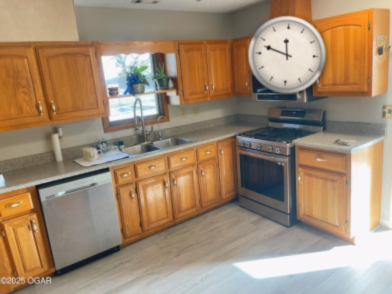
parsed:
11:48
